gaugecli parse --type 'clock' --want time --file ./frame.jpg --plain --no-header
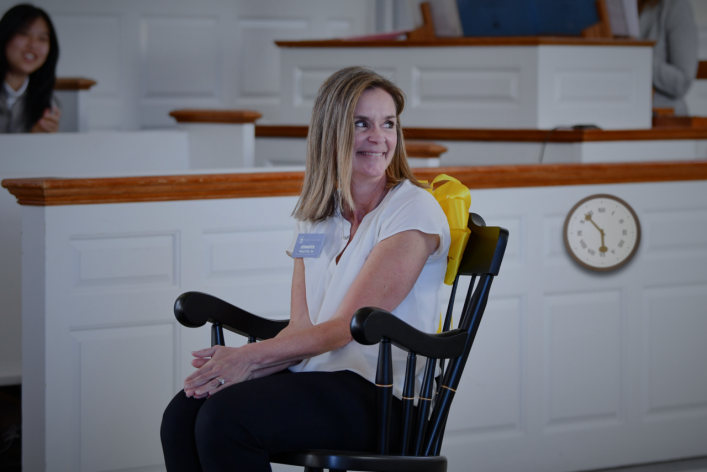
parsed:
5:53
